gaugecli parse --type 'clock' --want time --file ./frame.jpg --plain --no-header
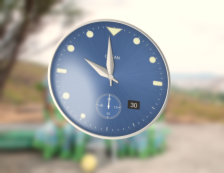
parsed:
9:59
